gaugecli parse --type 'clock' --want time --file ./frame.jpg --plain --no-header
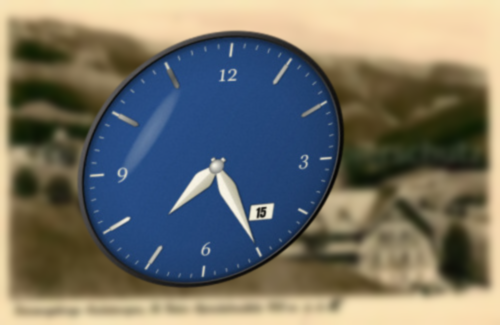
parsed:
7:25
